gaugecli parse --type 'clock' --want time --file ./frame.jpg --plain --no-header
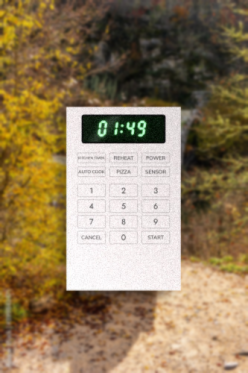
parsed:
1:49
